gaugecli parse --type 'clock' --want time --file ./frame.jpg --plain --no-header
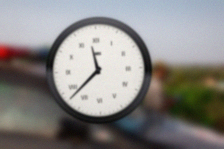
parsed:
11:38
